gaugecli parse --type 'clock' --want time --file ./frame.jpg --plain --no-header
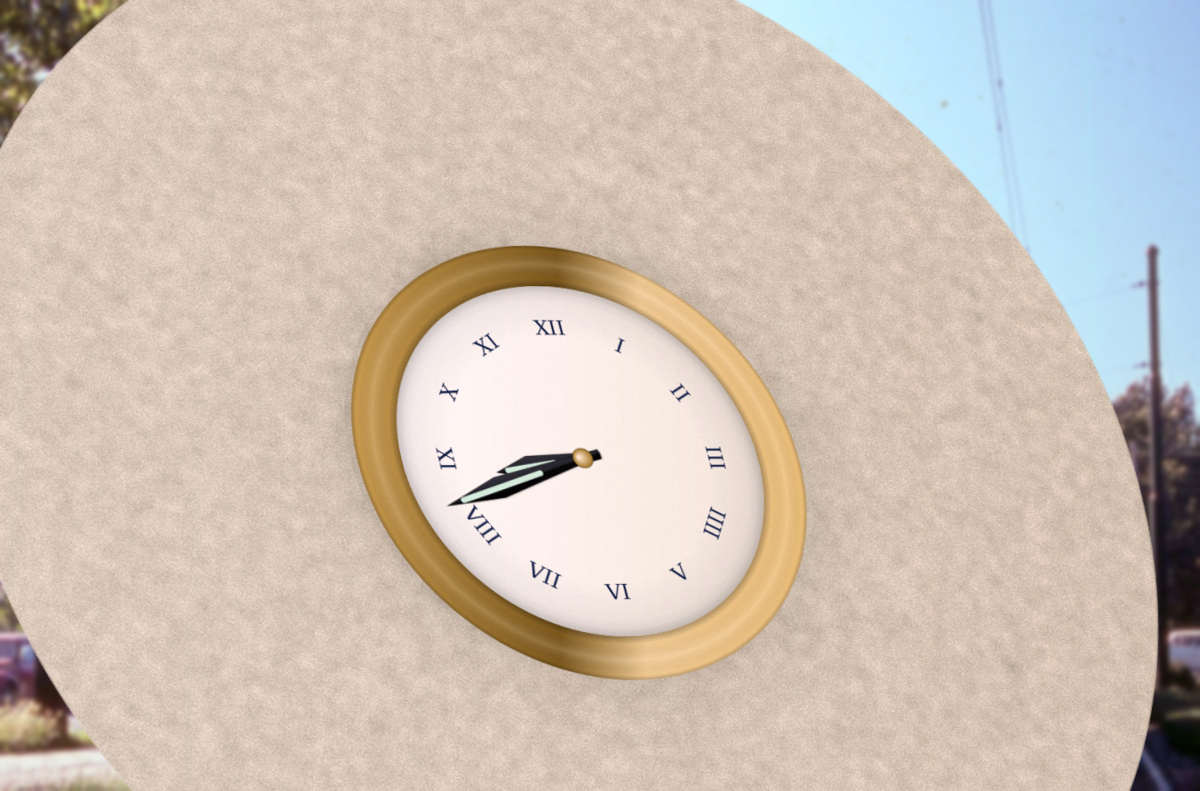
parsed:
8:42
